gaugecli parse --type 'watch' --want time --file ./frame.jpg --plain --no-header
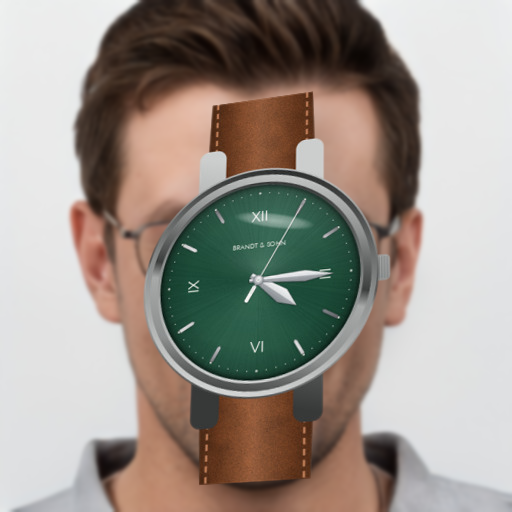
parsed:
4:15:05
